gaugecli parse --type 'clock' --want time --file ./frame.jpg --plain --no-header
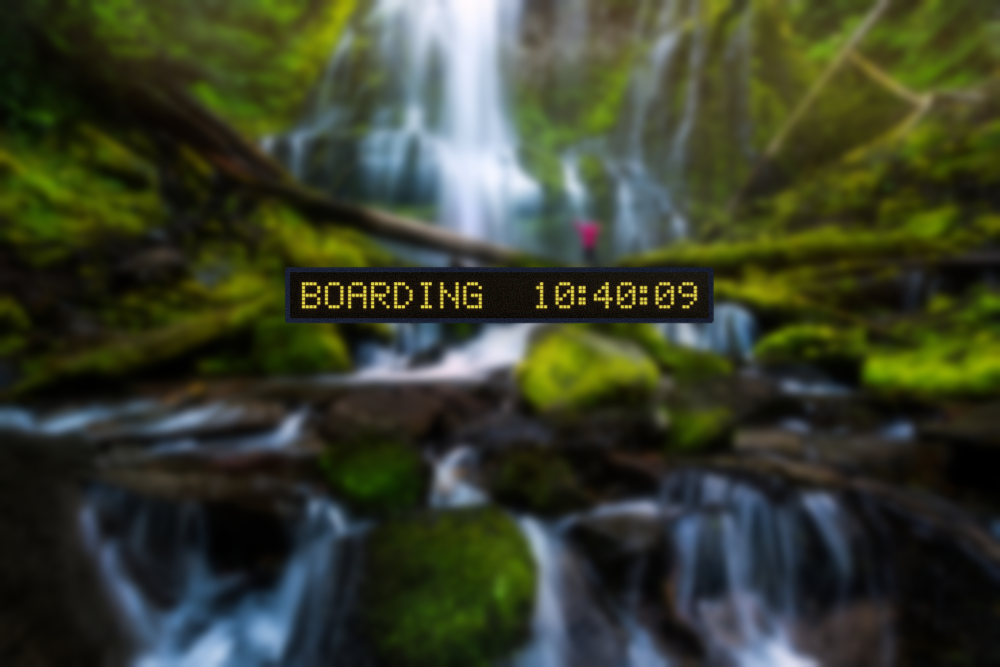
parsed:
10:40:09
